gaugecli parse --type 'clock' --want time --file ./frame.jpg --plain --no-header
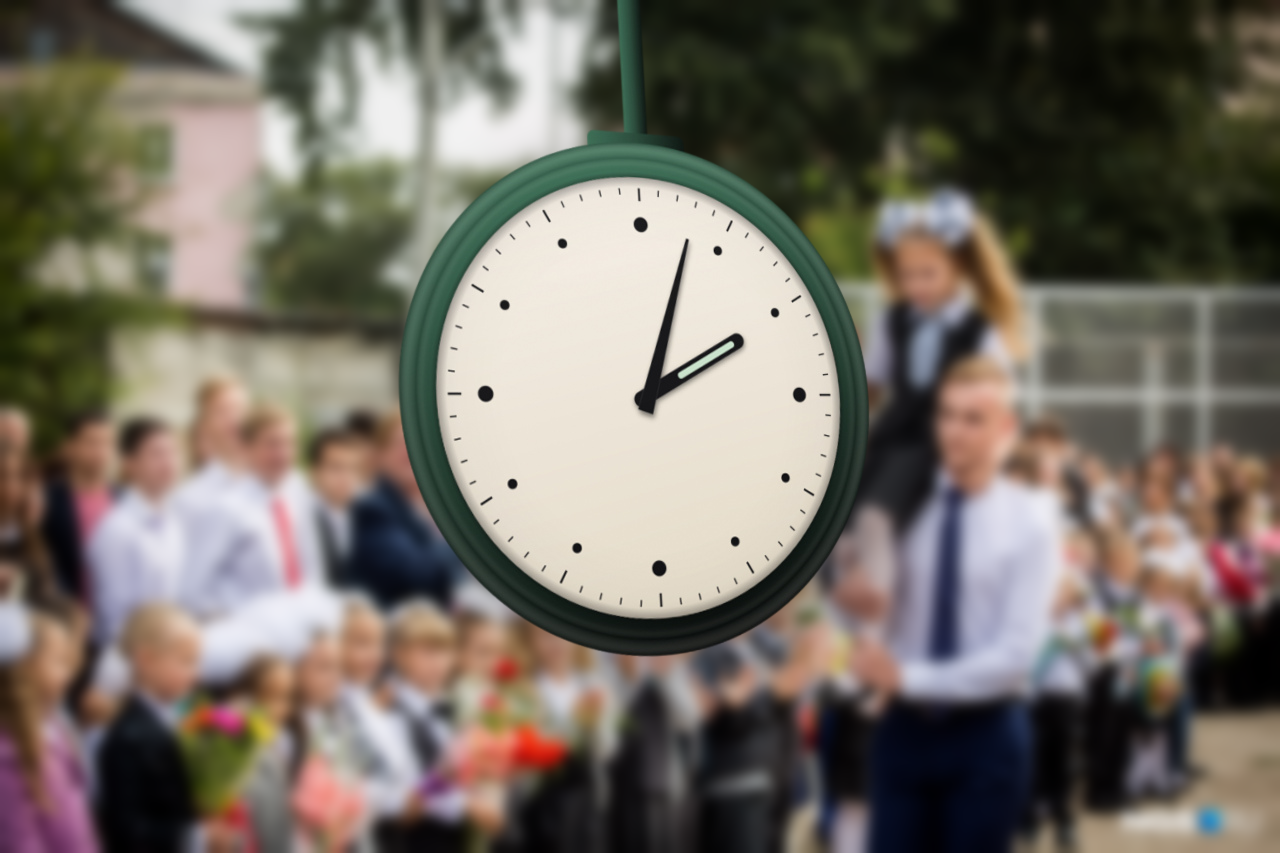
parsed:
2:03
